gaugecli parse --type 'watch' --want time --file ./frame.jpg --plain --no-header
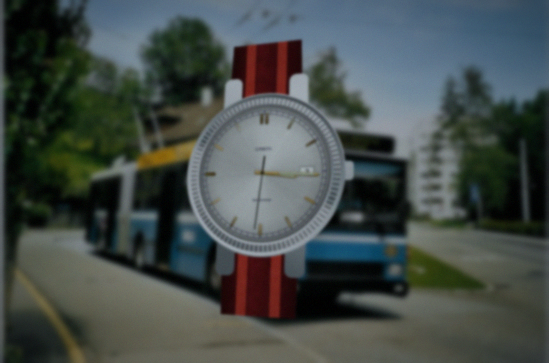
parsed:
3:15:31
